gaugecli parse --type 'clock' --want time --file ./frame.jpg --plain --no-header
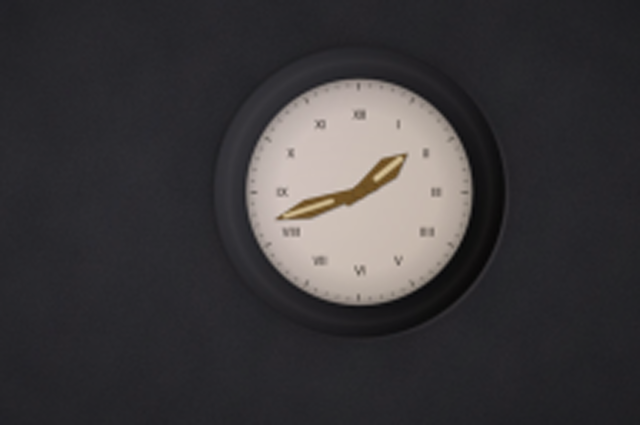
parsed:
1:42
